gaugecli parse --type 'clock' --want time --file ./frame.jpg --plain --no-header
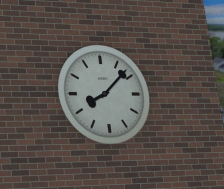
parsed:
8:08
